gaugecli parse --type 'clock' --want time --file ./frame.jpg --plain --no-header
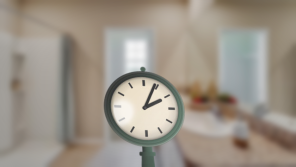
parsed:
2:04
